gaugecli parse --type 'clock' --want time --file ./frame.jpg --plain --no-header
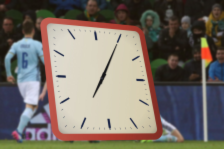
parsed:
7:05
